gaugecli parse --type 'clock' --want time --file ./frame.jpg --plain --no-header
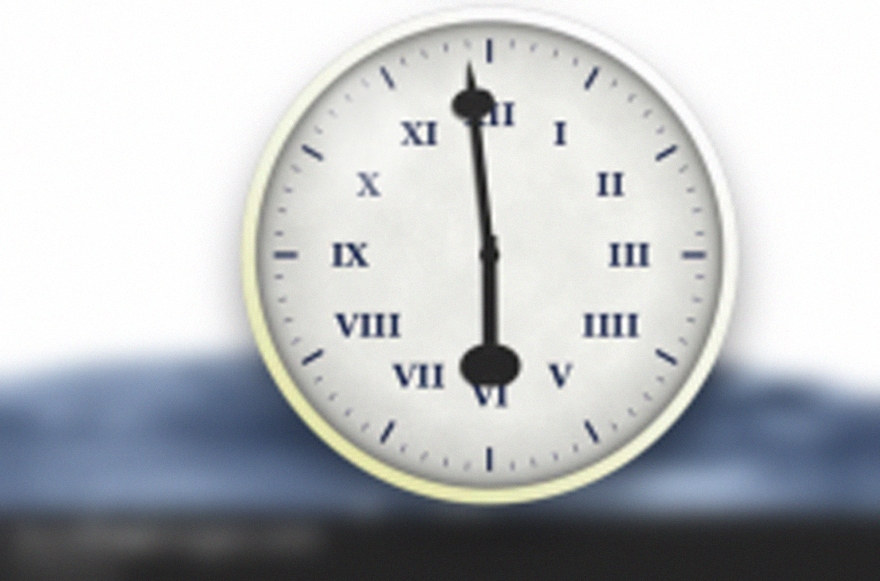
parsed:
5:59
